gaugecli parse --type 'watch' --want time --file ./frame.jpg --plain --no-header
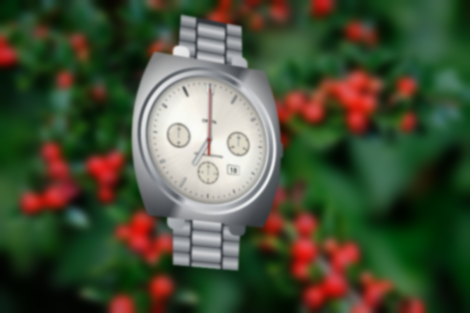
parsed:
7:00
